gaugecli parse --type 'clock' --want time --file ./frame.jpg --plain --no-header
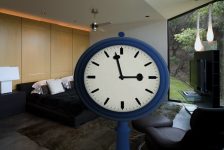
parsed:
2:58
